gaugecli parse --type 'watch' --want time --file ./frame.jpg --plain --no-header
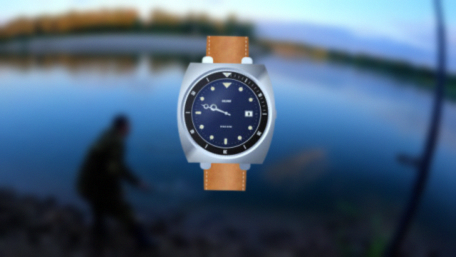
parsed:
9:48
